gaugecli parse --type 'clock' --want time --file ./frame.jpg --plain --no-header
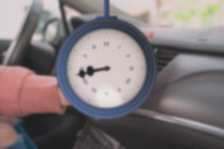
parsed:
8:43
